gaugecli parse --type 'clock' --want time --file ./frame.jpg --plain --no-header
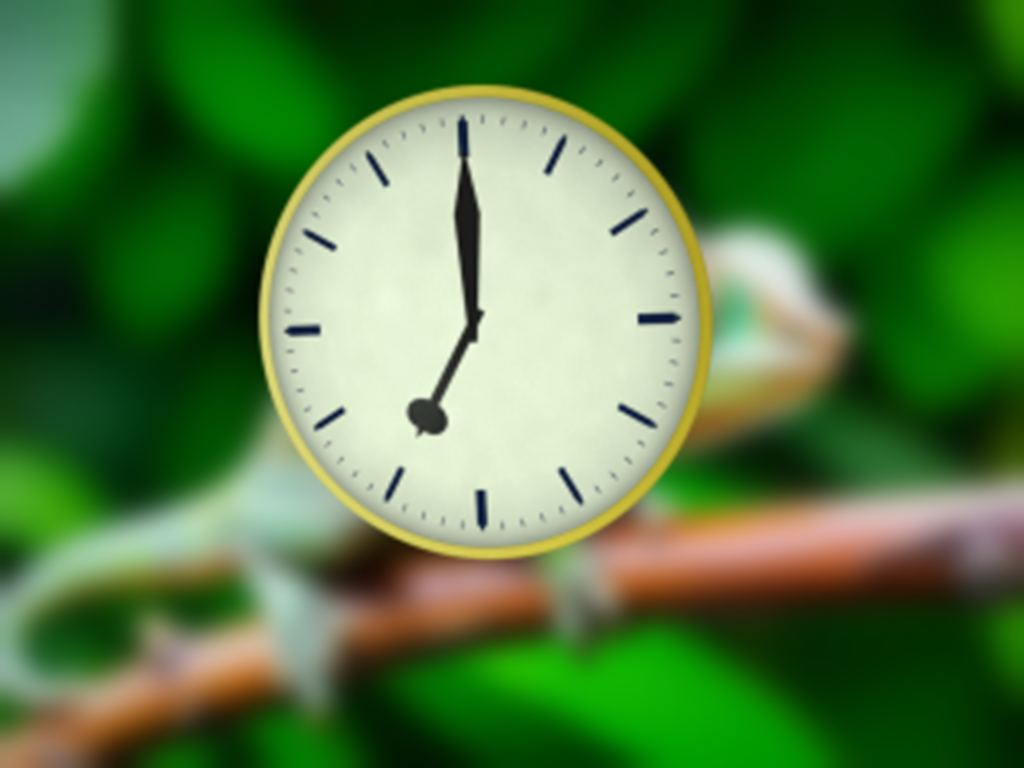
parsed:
7:00
